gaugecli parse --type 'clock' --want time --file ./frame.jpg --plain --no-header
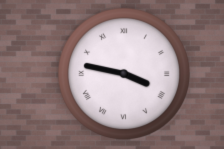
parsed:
3:47
